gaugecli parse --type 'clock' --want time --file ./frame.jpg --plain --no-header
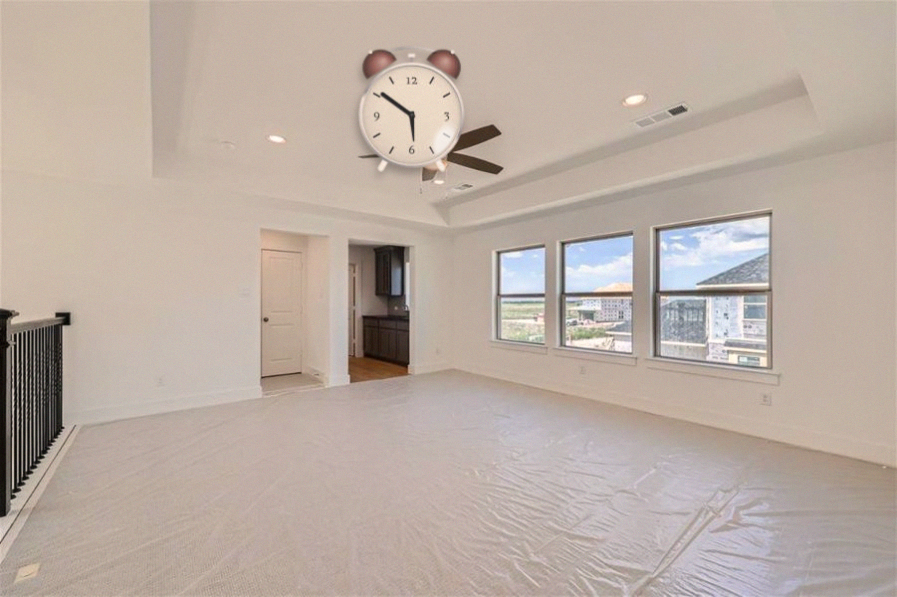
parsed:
5:51
